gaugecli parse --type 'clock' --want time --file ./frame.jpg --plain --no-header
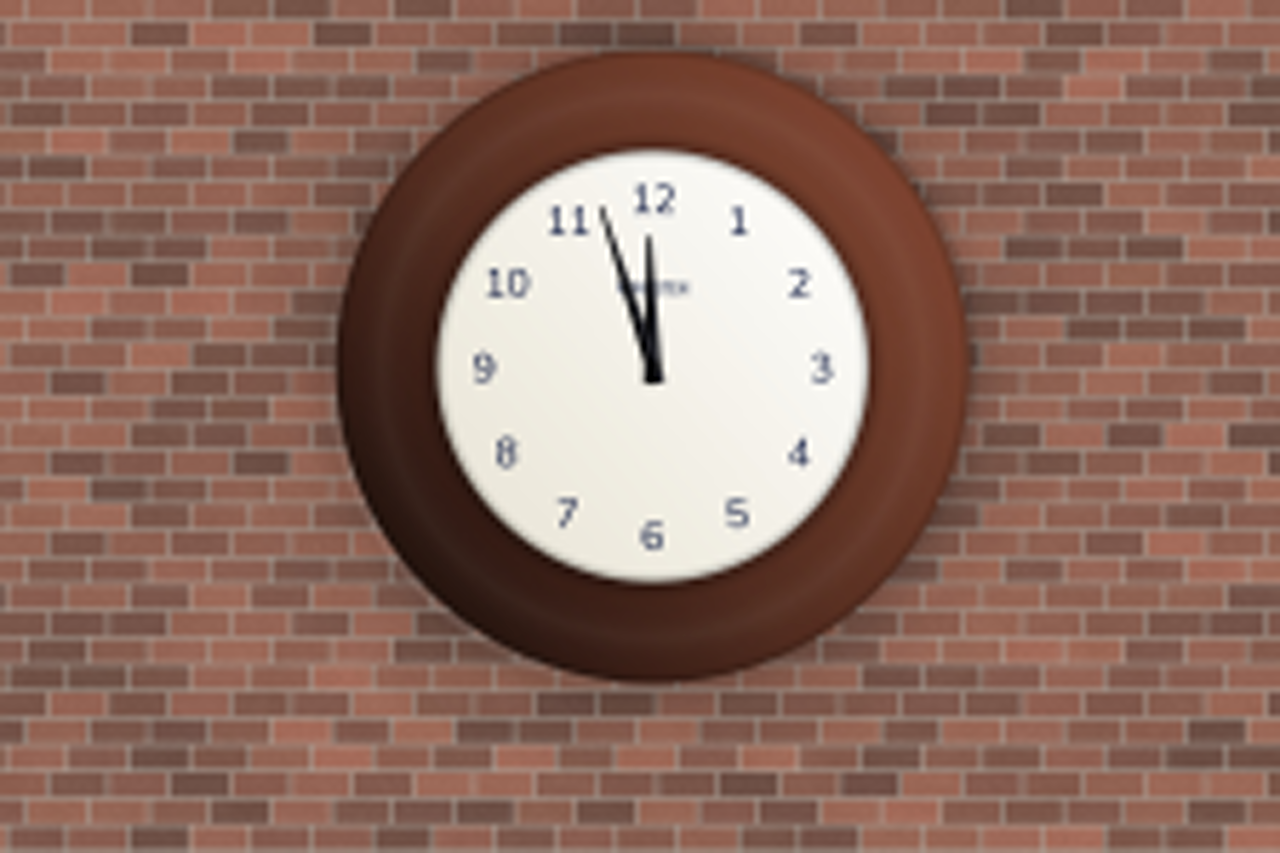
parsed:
11:57
